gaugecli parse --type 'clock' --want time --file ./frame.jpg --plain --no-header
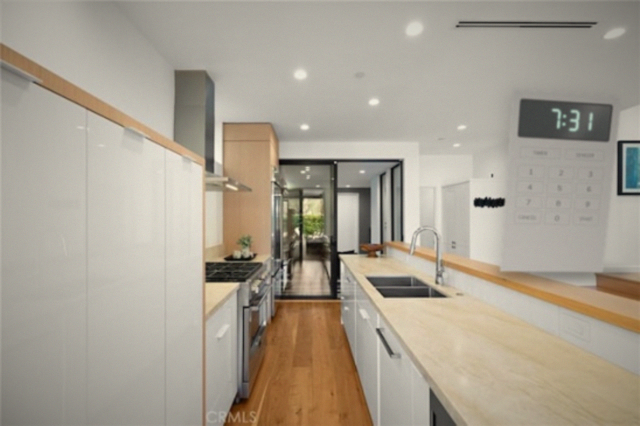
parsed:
7:31
